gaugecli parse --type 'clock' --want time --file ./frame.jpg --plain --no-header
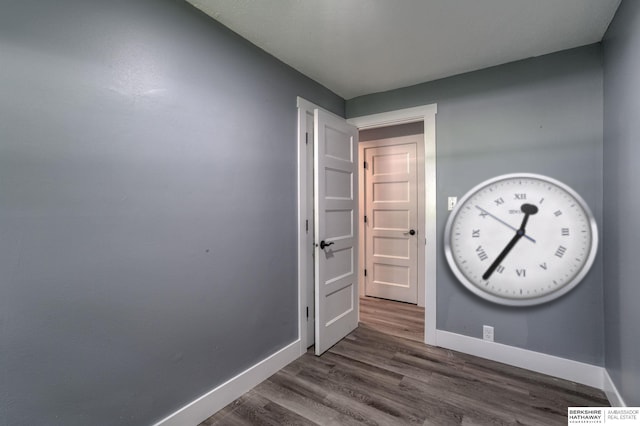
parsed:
12:35:51
